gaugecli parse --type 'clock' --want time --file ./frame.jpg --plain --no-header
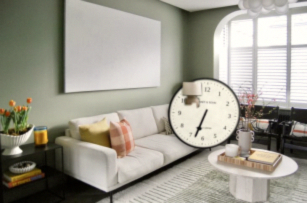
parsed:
6:33
